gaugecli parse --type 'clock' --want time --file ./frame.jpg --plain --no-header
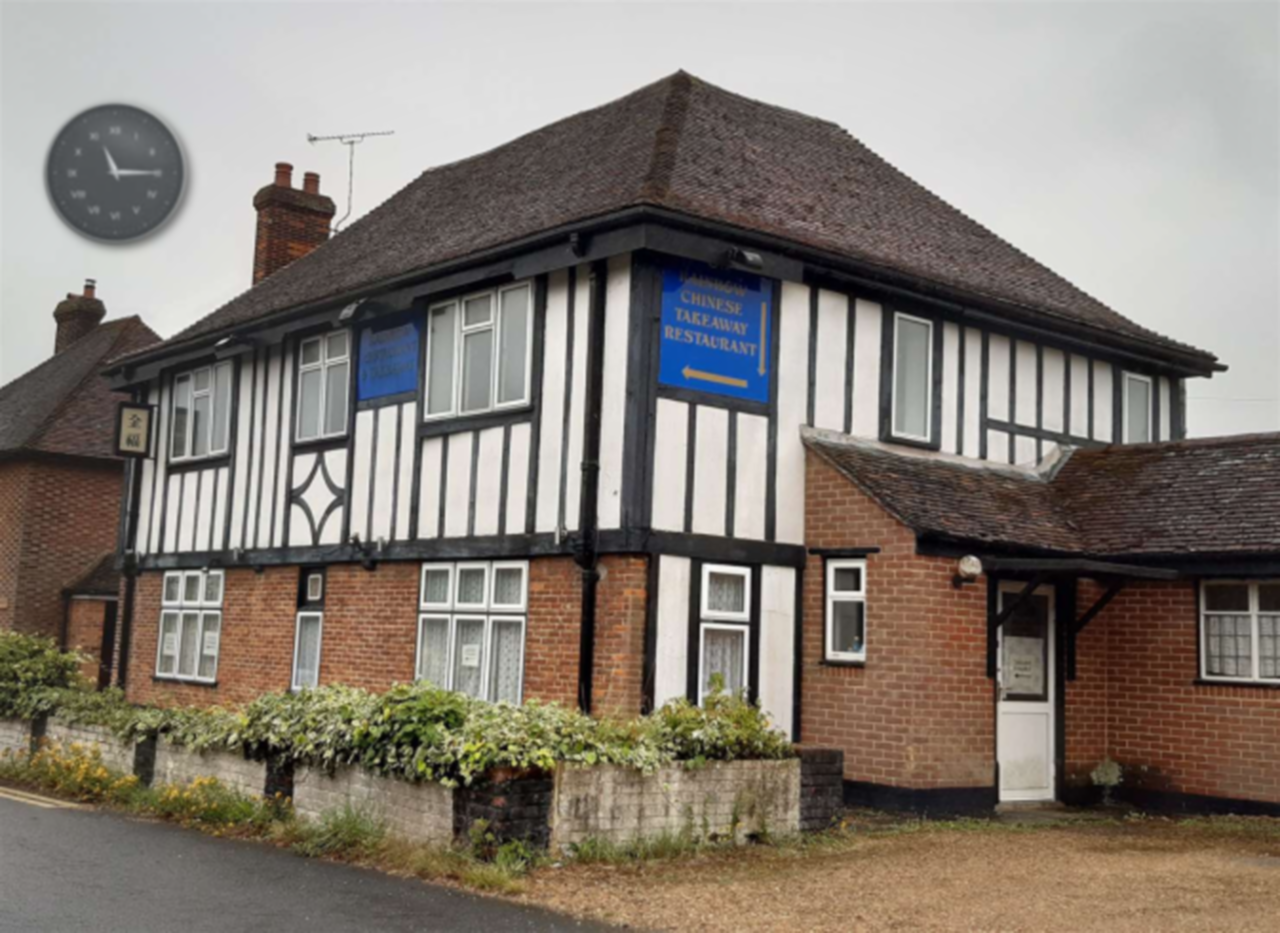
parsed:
11:15
